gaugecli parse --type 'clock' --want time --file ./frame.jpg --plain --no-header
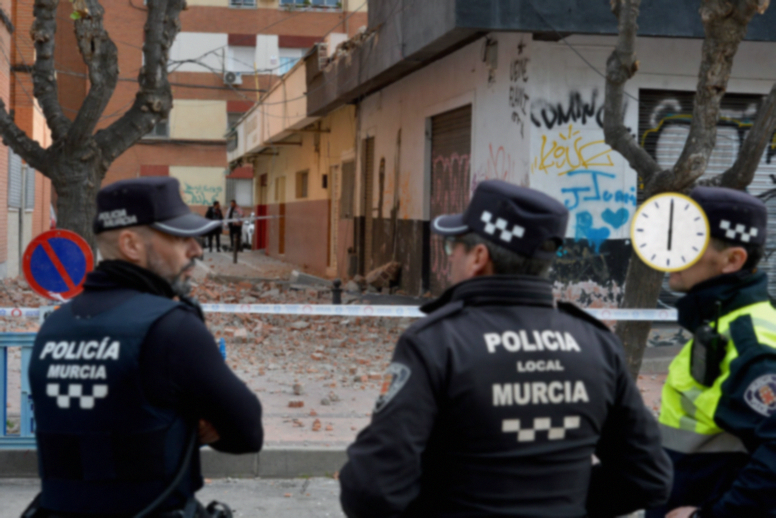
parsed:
6:00
